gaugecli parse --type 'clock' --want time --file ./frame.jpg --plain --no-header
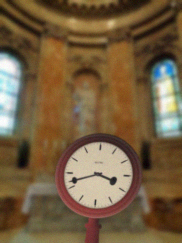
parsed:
3:42
